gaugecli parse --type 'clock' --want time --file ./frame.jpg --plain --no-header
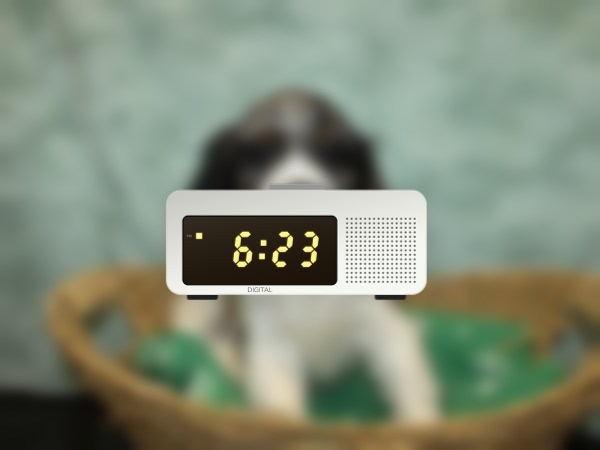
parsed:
6:23
